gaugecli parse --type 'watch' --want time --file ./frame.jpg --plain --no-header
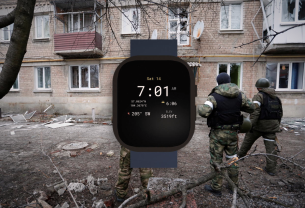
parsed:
7:01
